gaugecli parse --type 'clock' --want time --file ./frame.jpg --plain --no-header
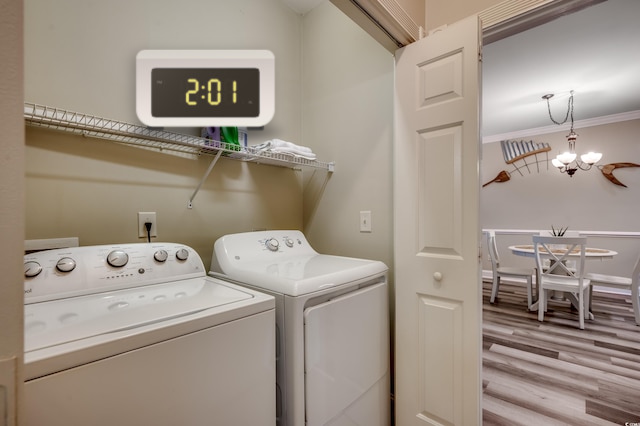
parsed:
2:01
